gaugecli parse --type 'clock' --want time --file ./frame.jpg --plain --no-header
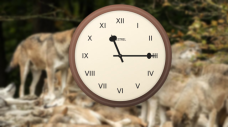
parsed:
11:15
